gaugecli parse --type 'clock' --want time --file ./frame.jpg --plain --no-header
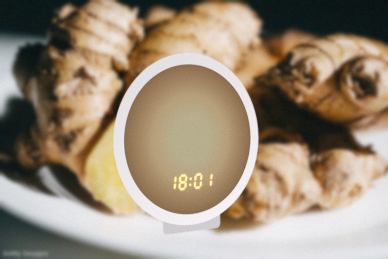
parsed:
18:01
